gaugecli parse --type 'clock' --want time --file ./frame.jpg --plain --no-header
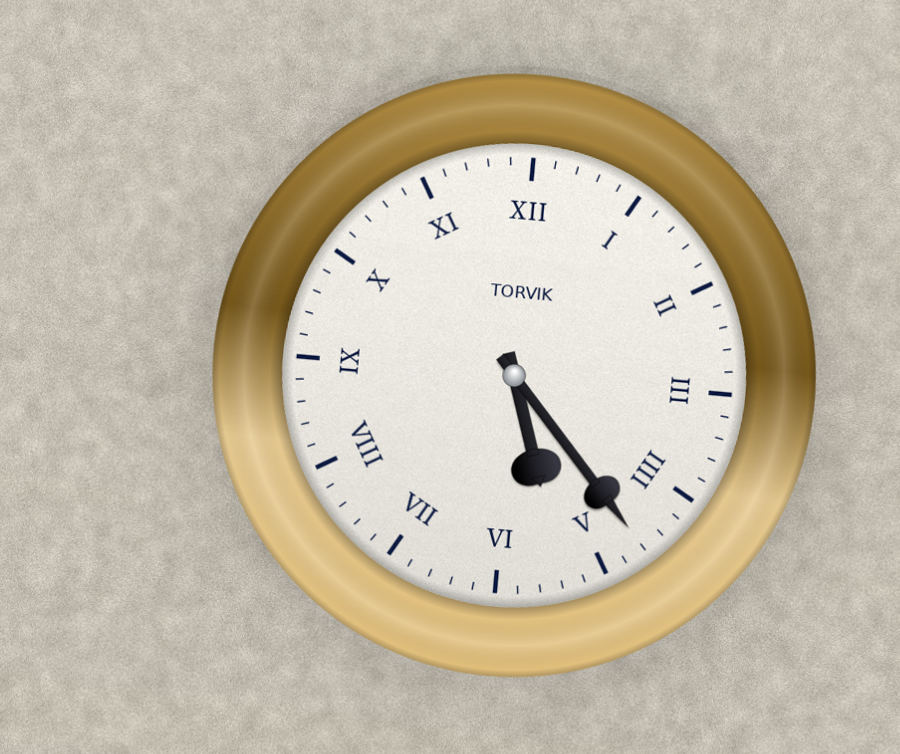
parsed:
5:23
